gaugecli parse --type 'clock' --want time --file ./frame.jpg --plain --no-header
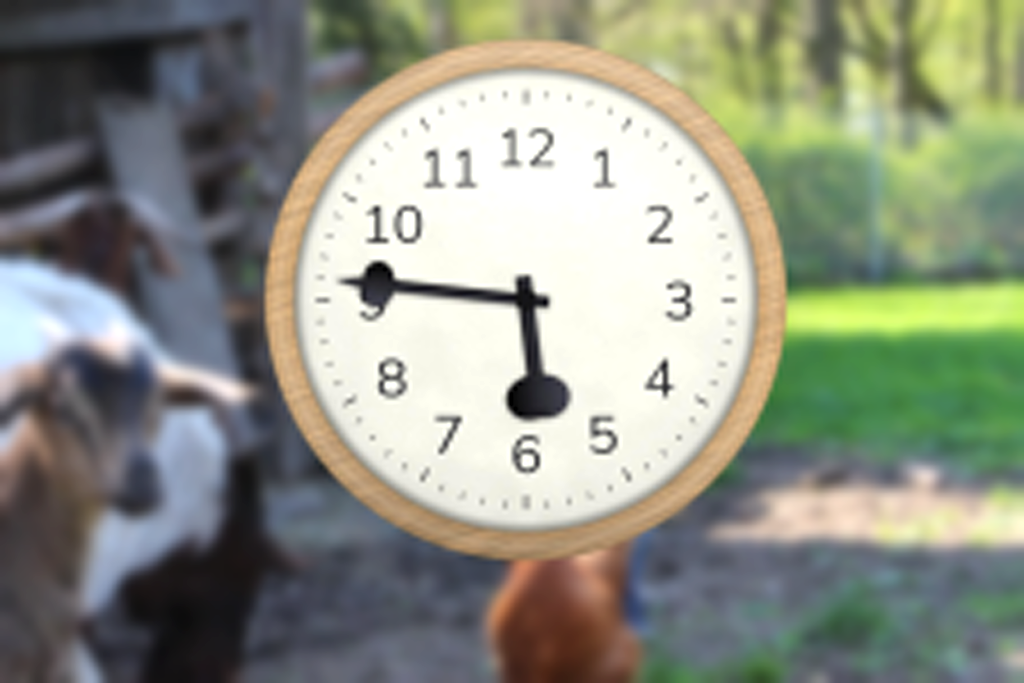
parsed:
5:46
